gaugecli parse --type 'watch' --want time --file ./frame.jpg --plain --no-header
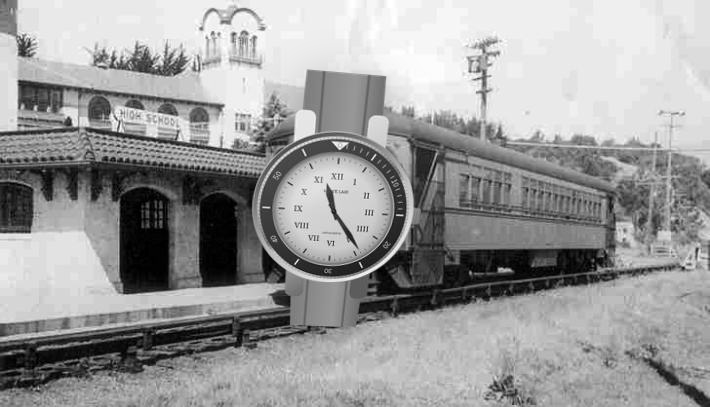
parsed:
11:24
